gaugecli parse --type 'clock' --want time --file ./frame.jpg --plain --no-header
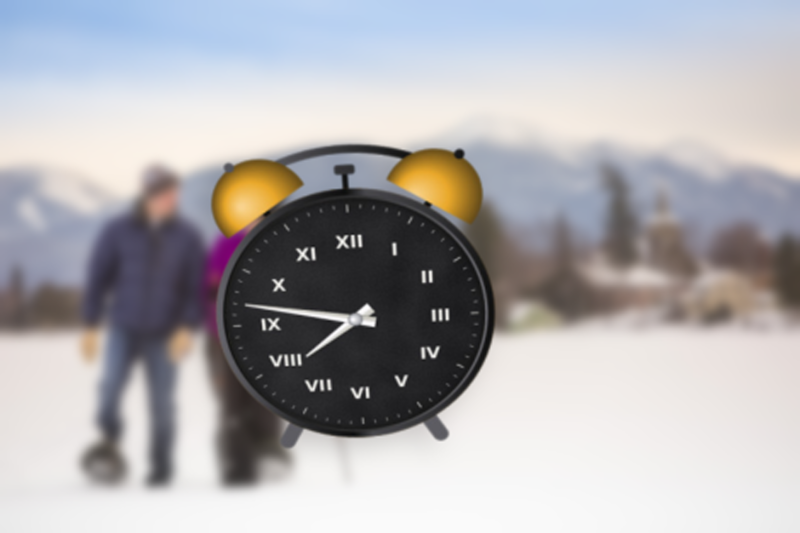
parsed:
7:47
